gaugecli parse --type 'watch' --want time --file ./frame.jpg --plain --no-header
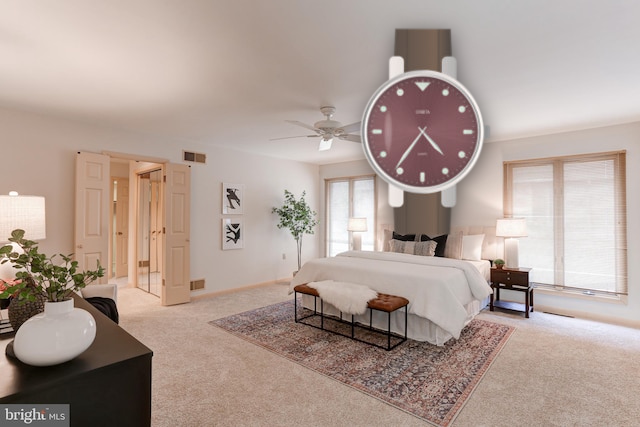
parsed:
4:36
